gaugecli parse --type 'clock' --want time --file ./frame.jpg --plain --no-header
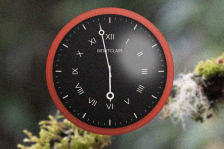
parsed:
5:58
